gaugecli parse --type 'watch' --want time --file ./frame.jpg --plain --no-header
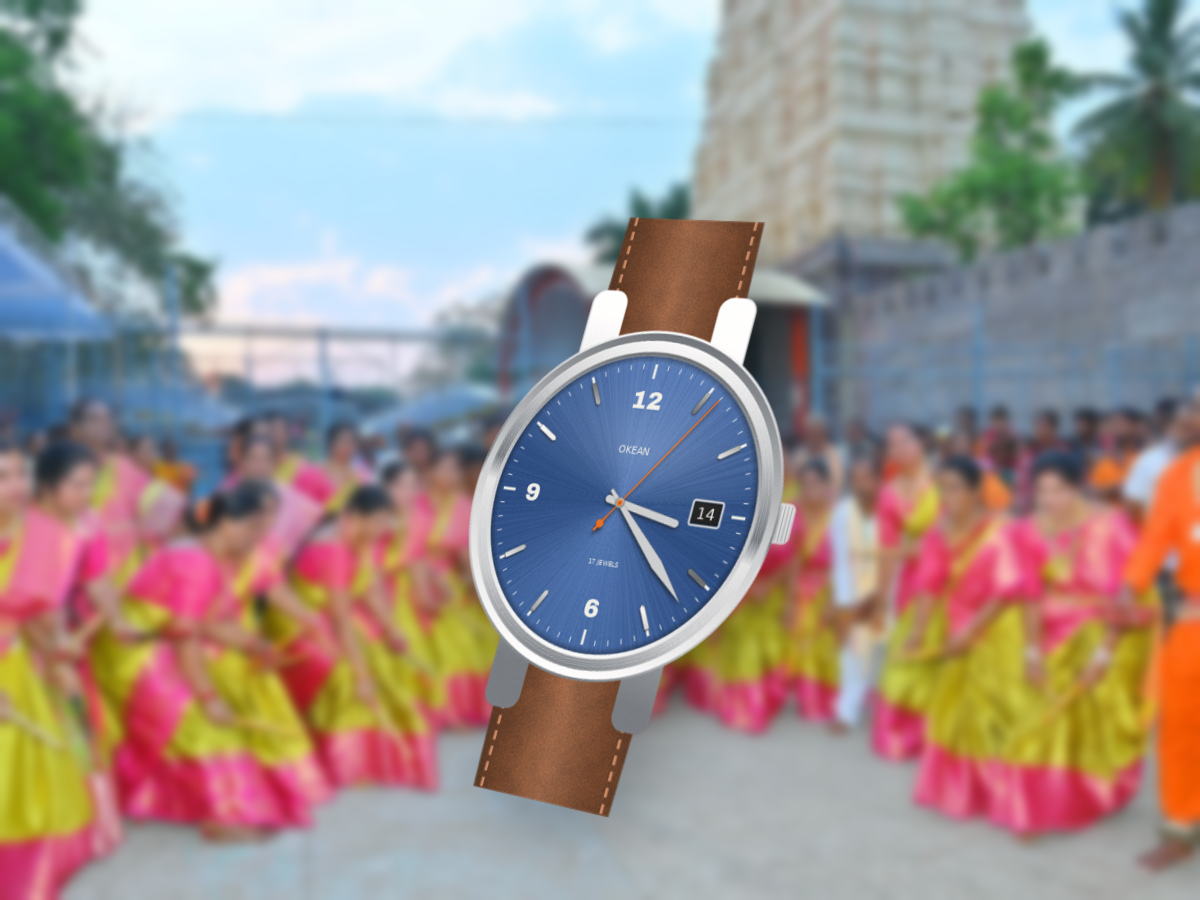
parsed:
3:22:06
